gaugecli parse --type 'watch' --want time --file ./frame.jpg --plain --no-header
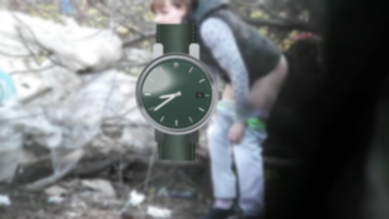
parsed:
8:39
